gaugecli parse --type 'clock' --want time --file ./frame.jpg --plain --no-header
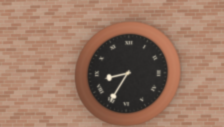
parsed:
8:35
